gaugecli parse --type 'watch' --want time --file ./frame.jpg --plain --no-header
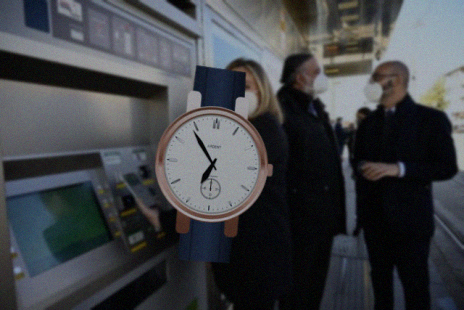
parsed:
6:54
